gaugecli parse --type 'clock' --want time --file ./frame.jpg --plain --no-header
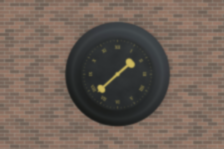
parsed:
1:38
